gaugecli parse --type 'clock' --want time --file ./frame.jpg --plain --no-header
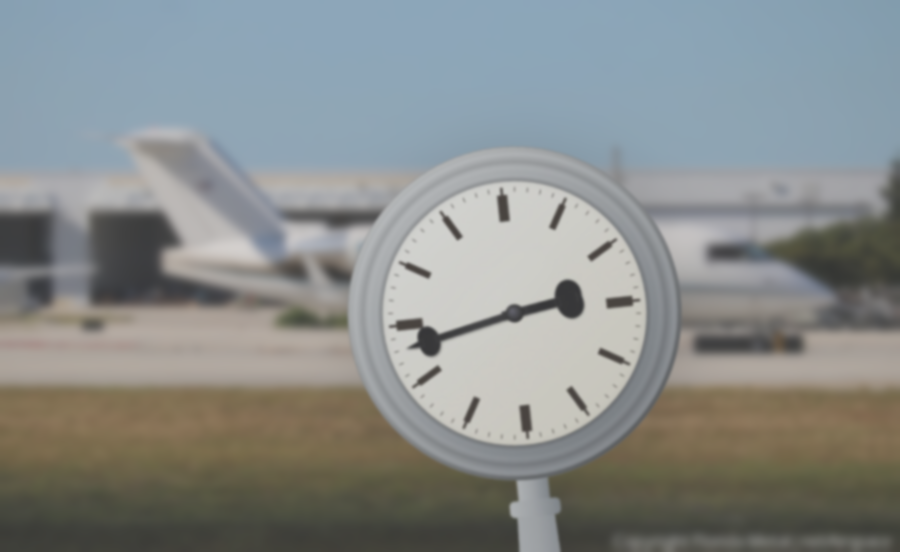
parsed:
2:43
